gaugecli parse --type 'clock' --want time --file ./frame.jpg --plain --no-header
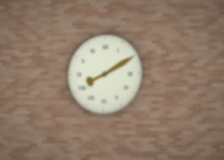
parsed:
8:10
